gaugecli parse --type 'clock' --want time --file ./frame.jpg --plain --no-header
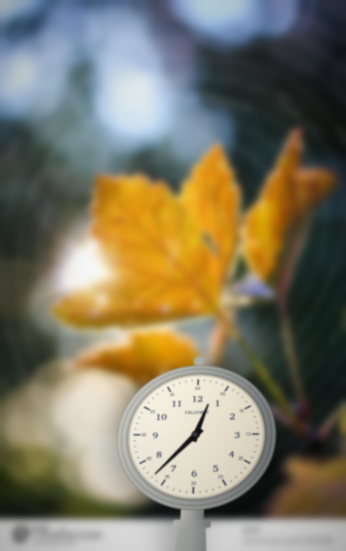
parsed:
12:37
